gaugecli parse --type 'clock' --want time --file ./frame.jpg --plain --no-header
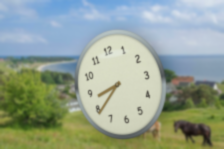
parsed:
8:39
